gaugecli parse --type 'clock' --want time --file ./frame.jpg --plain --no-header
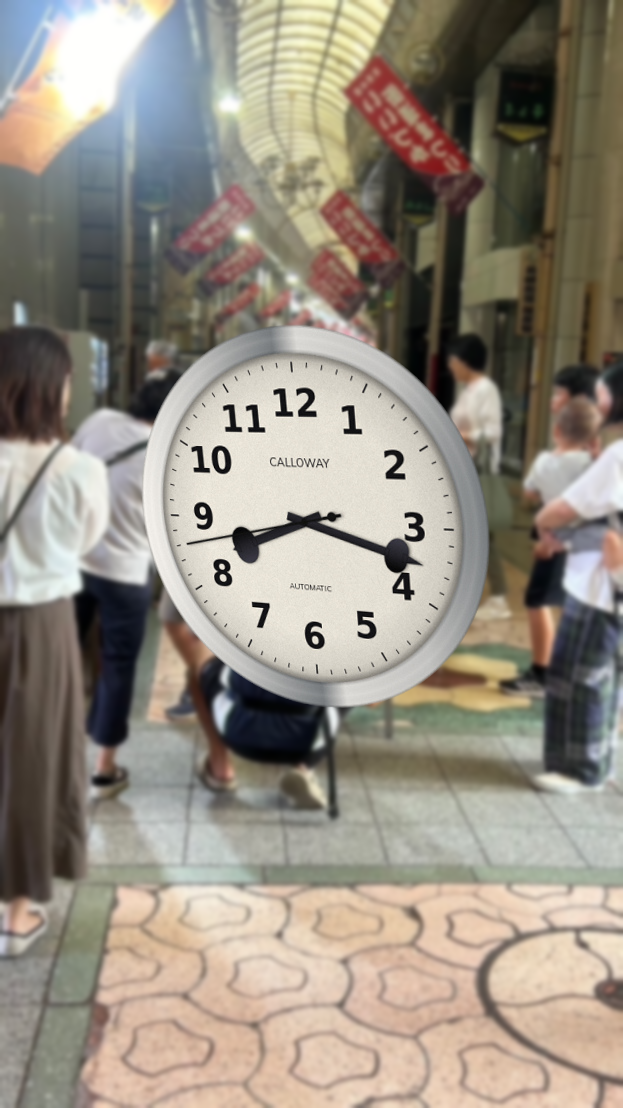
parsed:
8:17:43
